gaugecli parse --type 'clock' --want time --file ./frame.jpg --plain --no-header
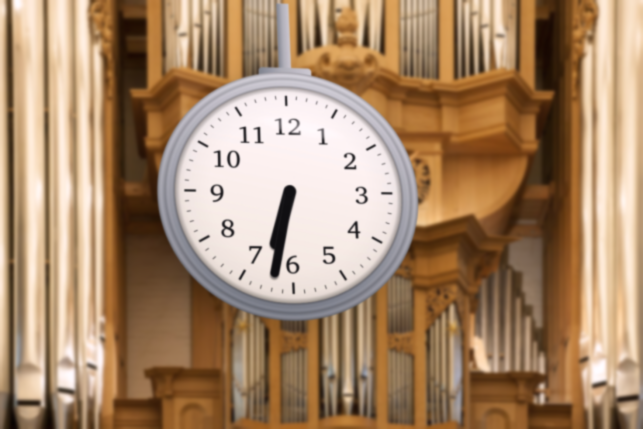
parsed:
6:32
